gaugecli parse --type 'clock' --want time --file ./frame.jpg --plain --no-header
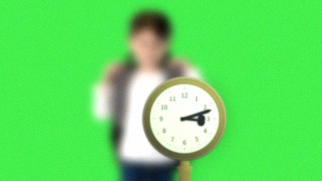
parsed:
3:12
